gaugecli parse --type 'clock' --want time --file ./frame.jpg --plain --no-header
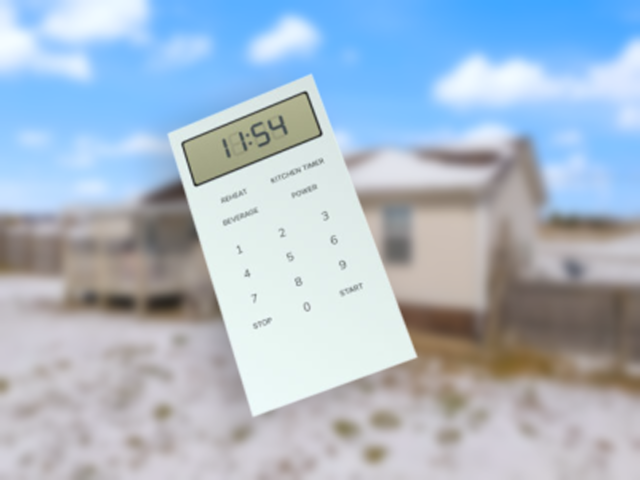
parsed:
11:54
